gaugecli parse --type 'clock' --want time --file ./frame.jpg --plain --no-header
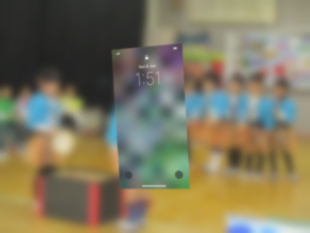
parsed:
1:51
